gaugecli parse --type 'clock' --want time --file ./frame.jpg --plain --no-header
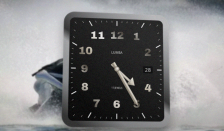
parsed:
4:25
